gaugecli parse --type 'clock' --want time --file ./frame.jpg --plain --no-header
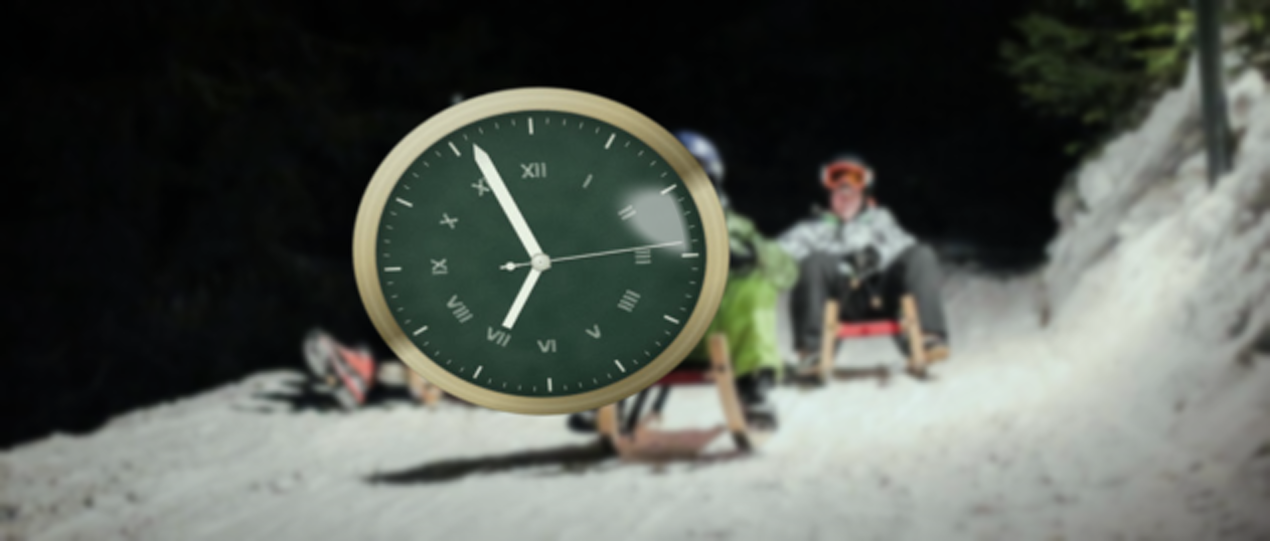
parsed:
6:56:14
